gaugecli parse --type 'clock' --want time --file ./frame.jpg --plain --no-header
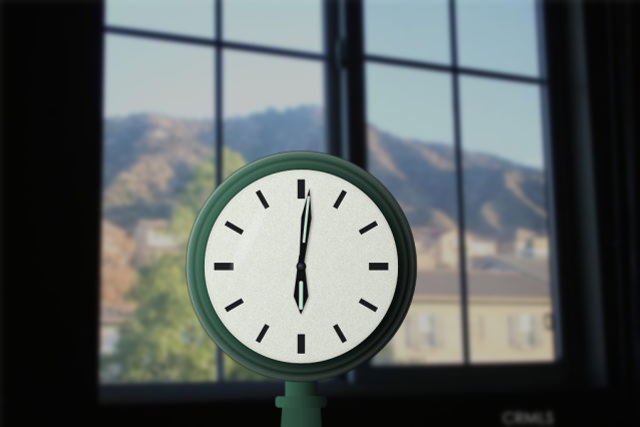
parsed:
6:01
